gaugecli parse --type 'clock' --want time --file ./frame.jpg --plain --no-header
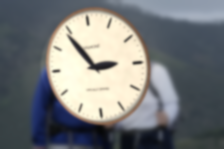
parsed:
2:54
